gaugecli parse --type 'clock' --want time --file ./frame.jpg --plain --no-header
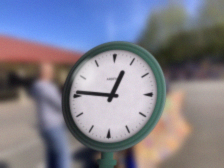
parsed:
12:46
